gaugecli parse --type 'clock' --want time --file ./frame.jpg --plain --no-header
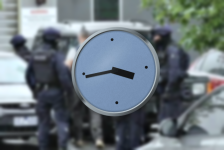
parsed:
3:44
